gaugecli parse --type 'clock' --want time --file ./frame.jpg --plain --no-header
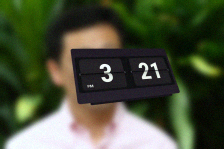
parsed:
3:21
